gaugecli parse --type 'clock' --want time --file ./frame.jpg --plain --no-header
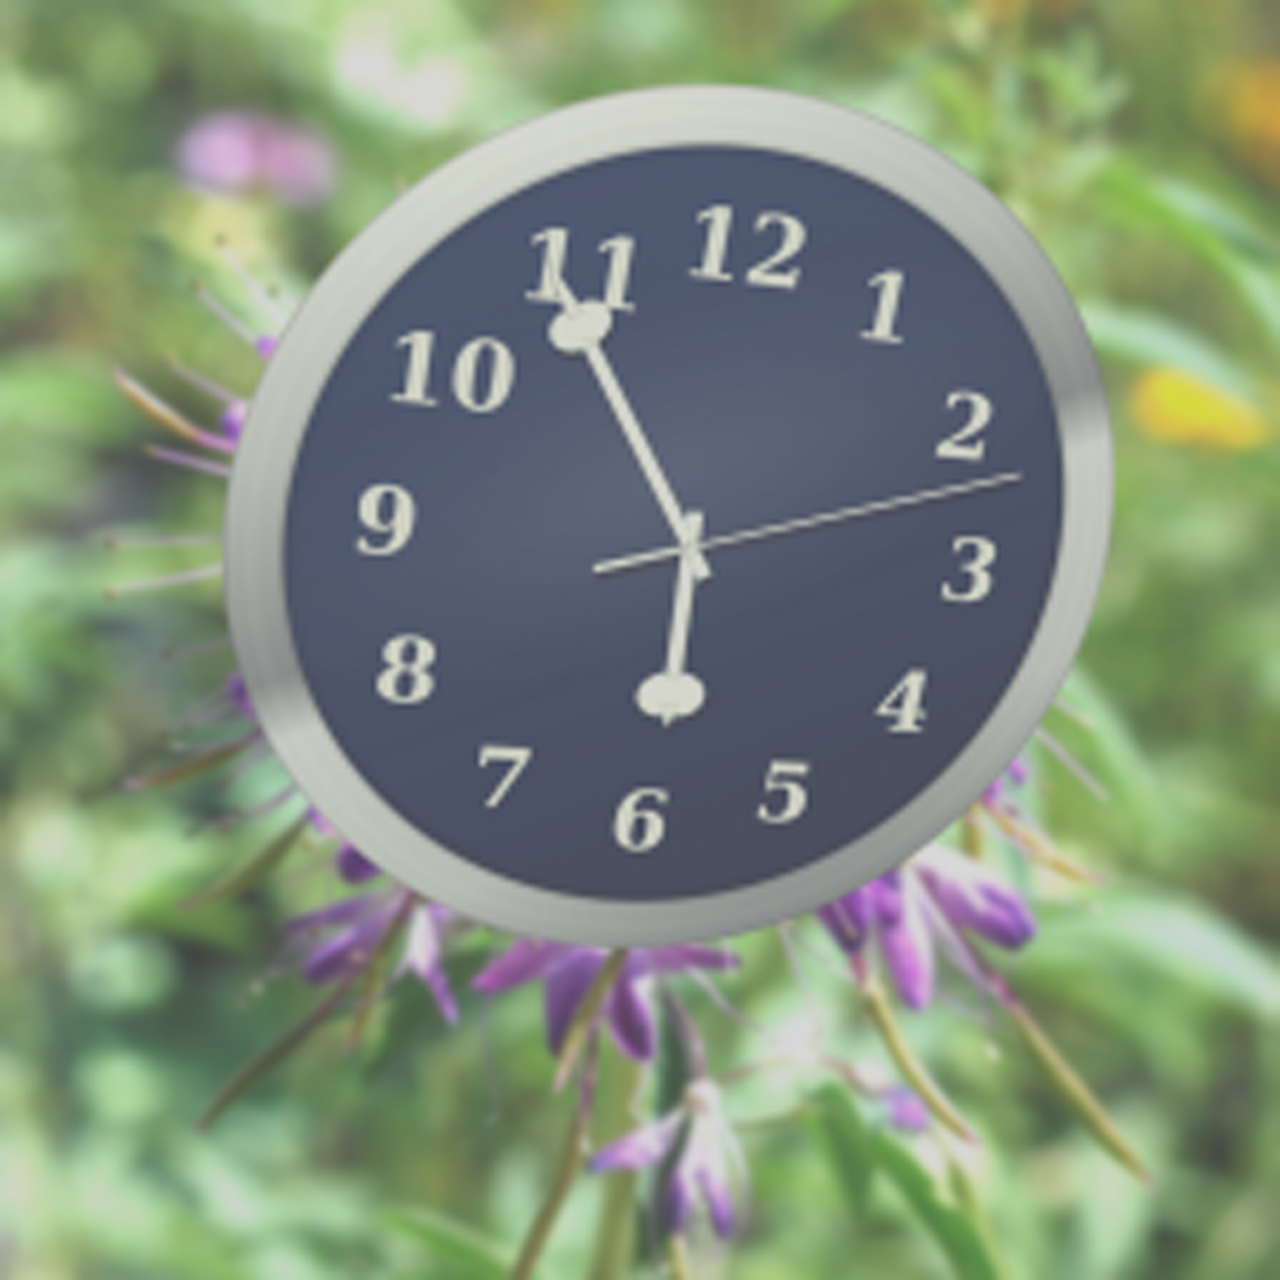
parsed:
5:54:12
